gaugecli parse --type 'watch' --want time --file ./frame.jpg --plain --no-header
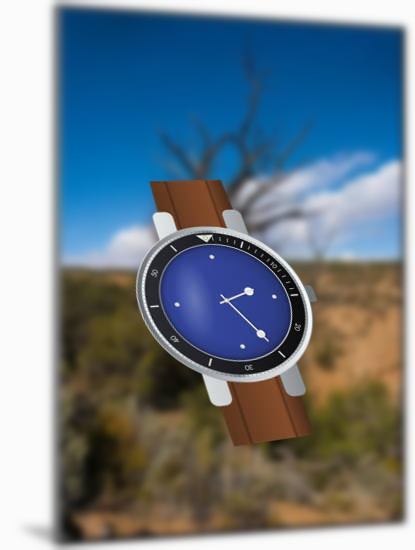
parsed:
2:25
